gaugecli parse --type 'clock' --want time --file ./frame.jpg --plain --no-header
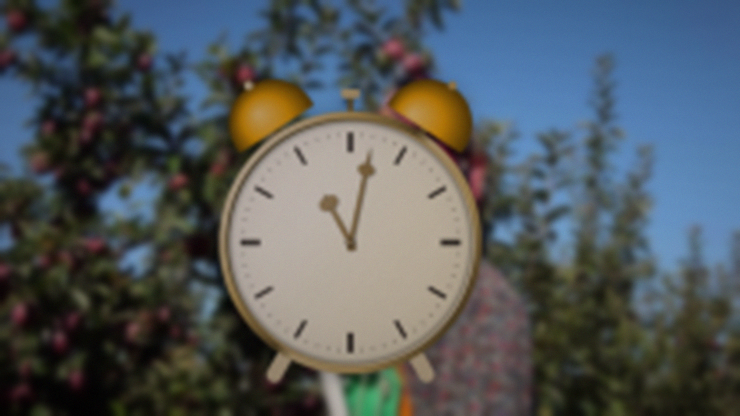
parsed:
11:02
